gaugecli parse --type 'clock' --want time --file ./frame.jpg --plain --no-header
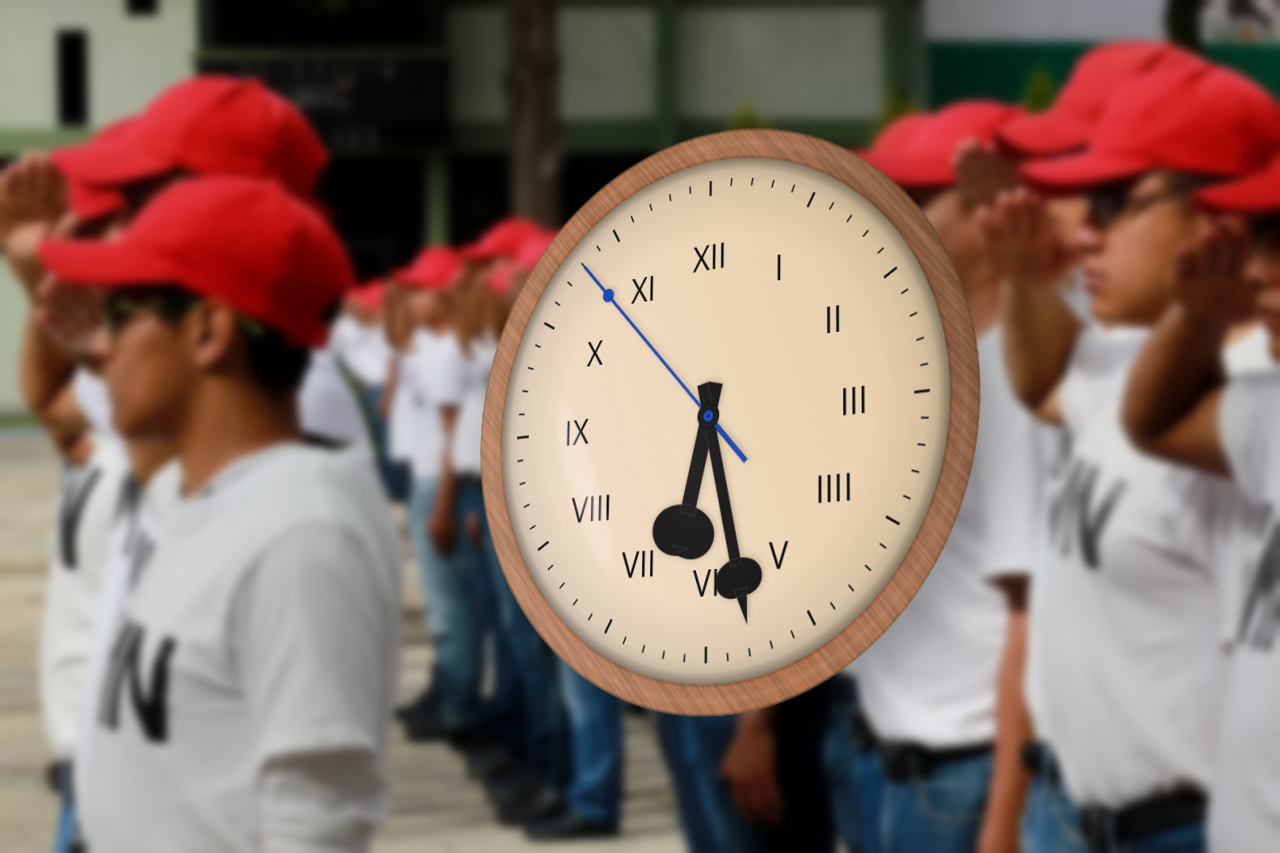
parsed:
6:27:53
